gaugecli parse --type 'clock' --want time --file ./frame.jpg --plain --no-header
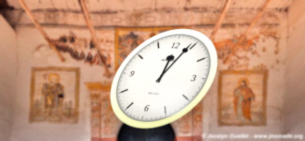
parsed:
12:04
